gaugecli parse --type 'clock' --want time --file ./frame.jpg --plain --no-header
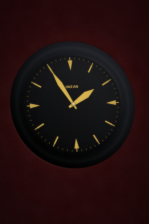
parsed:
1:55
